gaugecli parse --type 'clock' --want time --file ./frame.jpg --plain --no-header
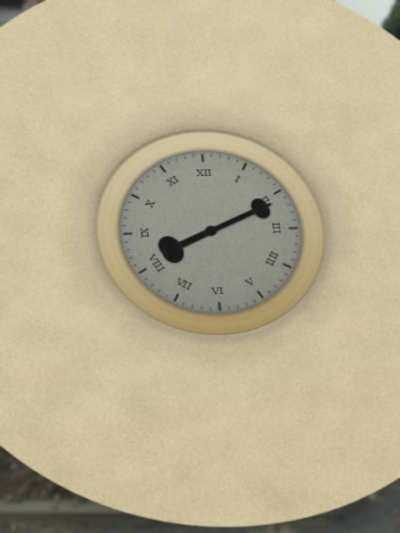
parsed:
8:11
